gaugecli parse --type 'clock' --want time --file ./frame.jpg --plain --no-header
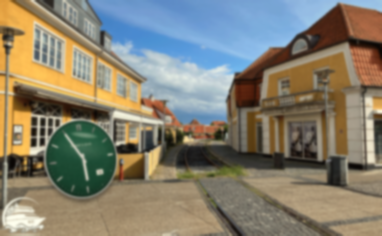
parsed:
5:55
